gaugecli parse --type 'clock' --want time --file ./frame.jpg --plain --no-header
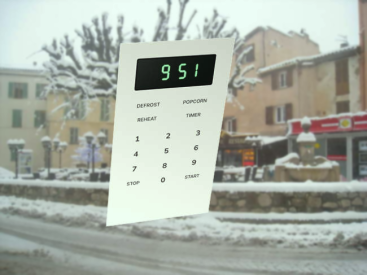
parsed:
9:51
